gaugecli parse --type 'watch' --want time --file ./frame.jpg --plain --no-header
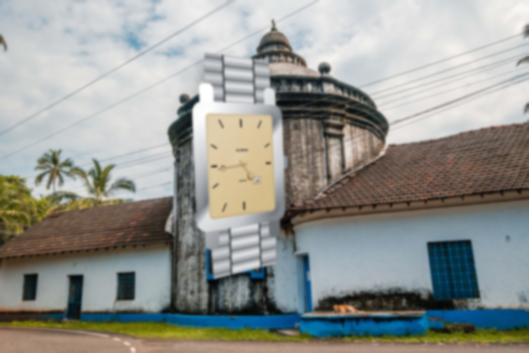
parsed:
4:44
